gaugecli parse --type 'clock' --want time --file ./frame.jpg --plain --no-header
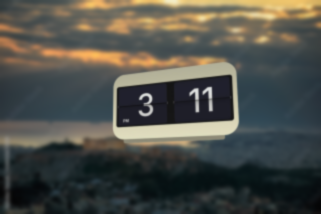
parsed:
3:11
